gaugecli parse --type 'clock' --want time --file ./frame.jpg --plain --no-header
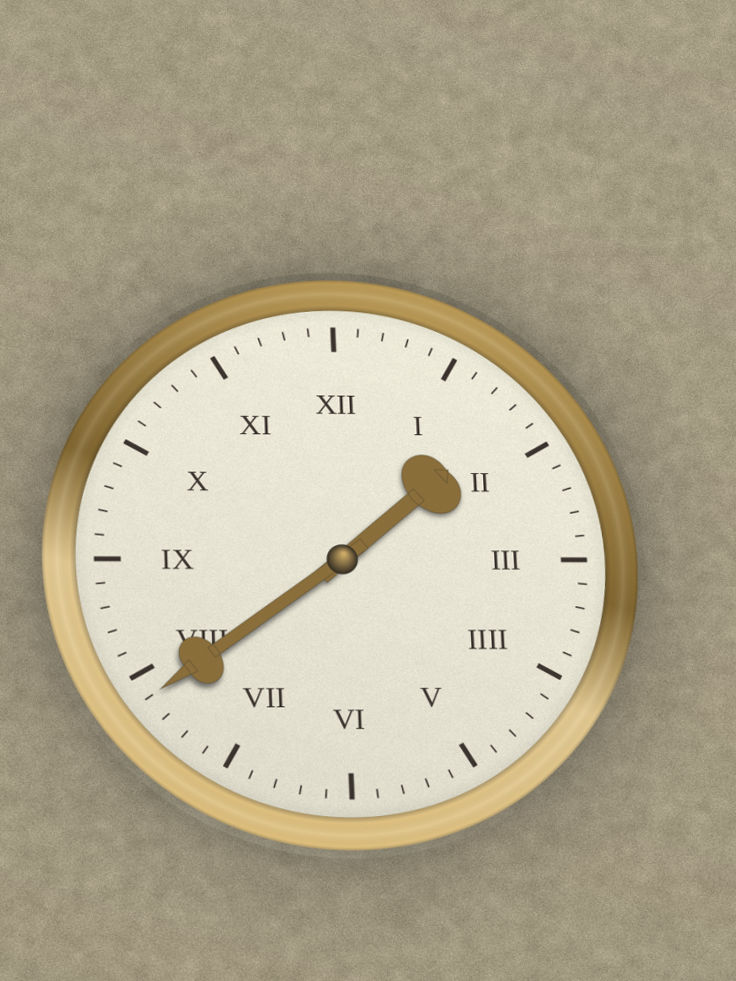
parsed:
1:39
